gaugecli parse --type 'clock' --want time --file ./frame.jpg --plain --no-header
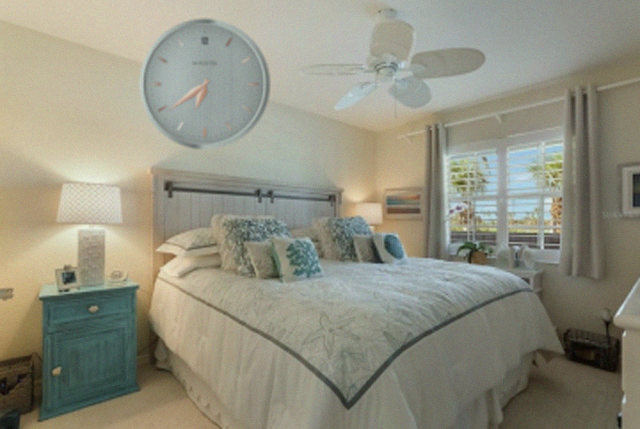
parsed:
6:39
